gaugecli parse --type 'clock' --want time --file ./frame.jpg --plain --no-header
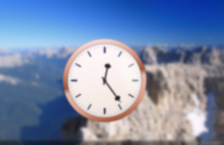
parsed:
12:24
